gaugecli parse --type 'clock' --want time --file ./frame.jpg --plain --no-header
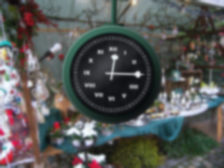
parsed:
12:15
